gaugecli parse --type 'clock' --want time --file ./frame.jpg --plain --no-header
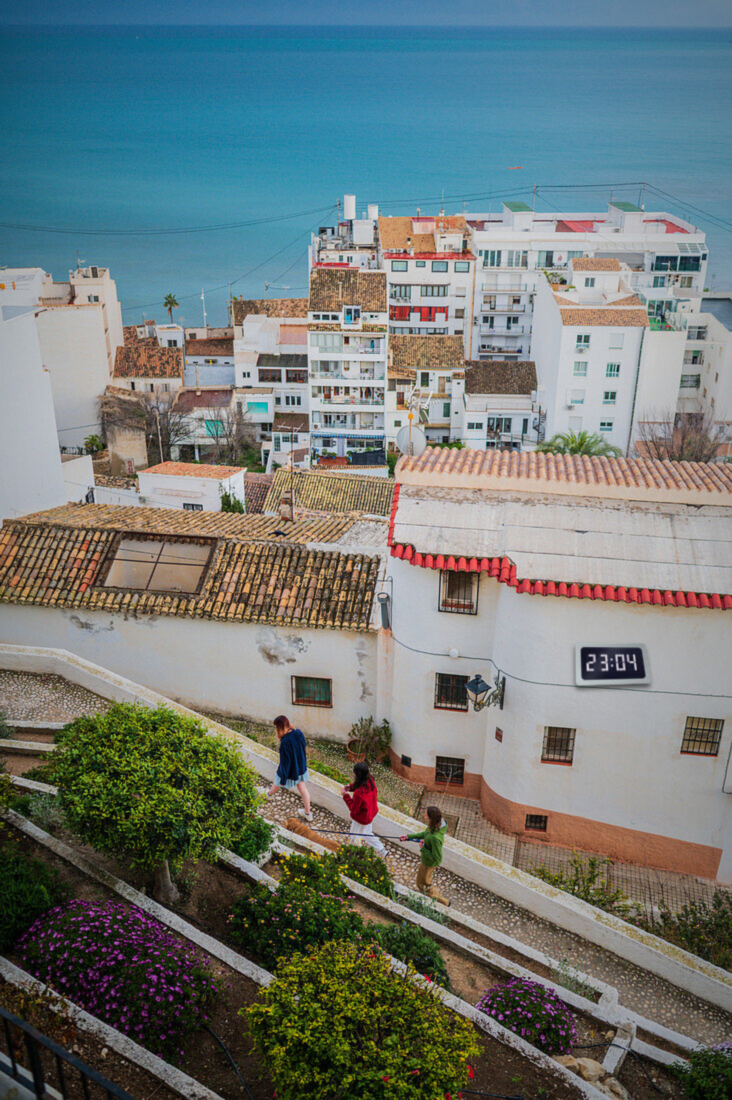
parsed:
23:04
